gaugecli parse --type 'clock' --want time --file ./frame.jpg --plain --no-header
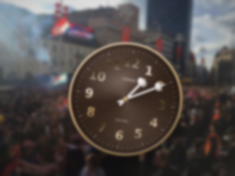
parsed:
1:10
